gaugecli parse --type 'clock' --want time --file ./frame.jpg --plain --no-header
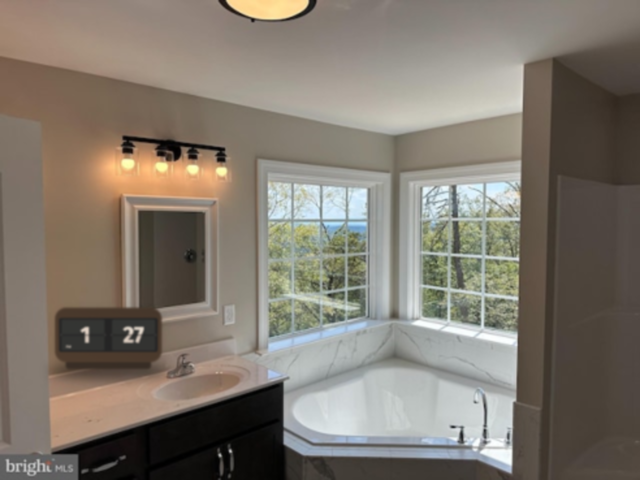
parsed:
1:27
